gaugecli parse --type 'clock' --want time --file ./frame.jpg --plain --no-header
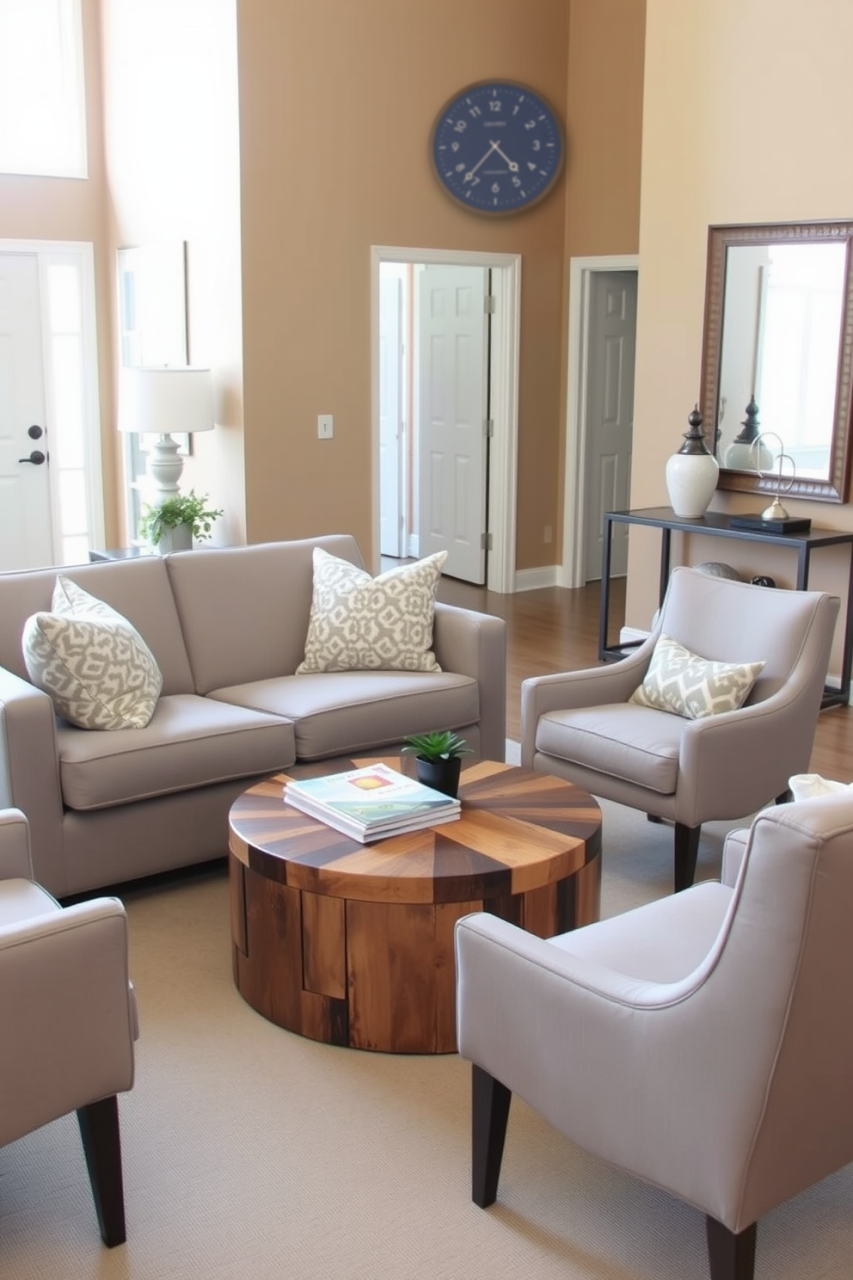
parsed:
4:37
